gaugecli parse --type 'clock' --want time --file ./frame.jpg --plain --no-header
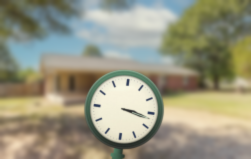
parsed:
3:17
